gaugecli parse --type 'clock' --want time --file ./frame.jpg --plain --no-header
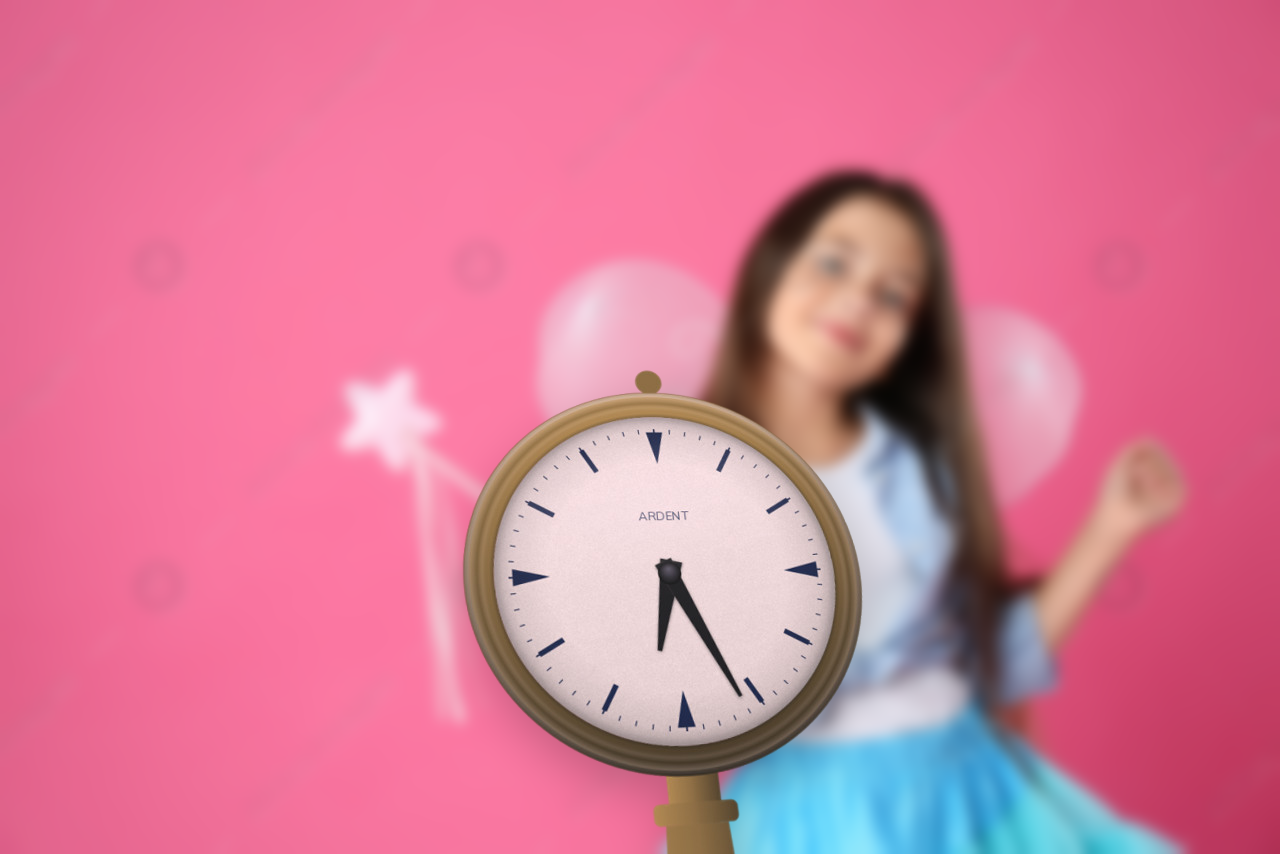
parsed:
6:26
